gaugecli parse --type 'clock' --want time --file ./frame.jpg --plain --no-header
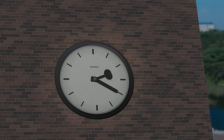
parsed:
2:20
